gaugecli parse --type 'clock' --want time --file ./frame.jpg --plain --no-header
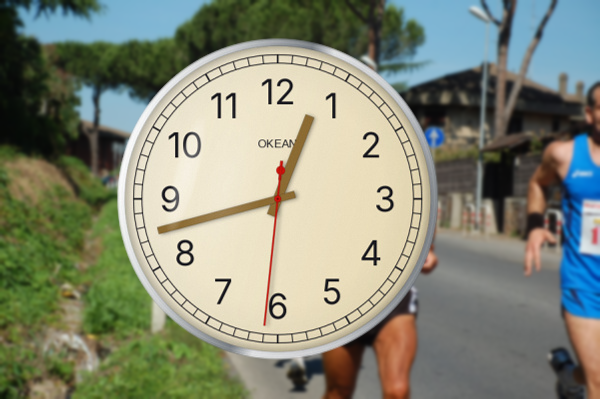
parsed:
12:42:31
